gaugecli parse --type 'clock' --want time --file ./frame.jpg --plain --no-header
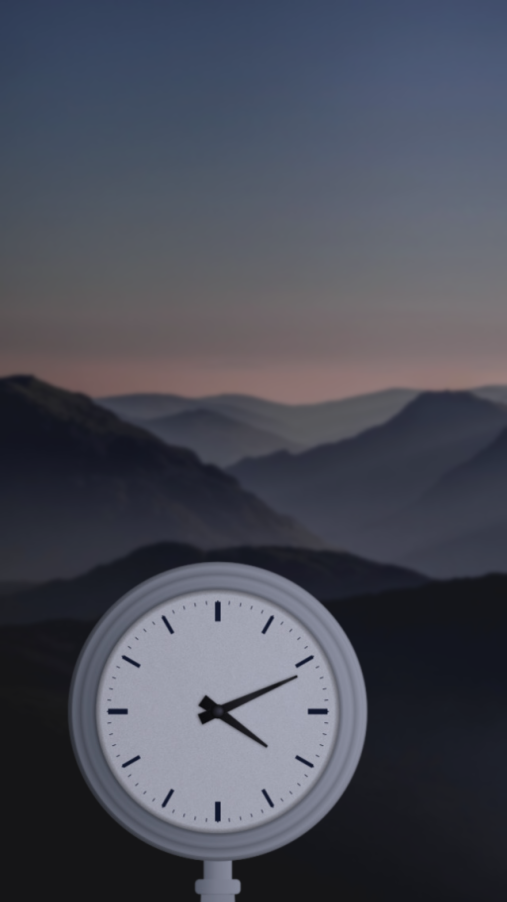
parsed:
4:11
